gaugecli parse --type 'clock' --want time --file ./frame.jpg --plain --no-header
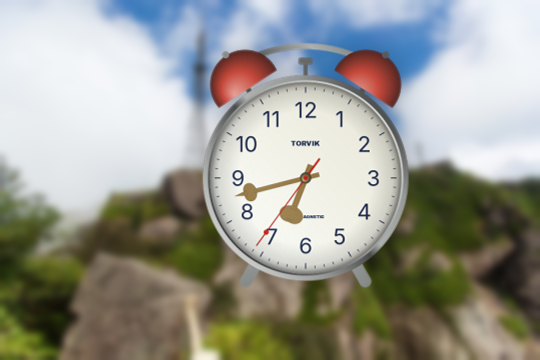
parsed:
6:42:36
